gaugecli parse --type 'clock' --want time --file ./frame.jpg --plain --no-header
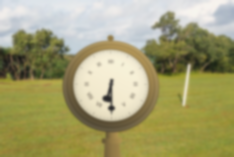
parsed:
6:30
